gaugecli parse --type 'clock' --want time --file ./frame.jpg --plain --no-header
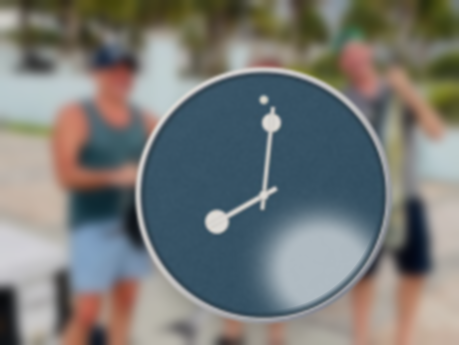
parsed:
8:01
